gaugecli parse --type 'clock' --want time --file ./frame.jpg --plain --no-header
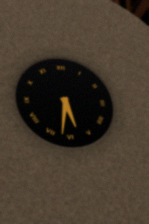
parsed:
5:32
